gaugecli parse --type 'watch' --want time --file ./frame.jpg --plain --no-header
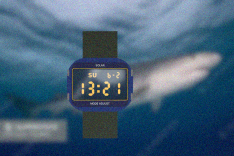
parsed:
13:21
